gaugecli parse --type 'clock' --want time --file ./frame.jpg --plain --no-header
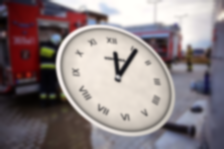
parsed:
12:06
